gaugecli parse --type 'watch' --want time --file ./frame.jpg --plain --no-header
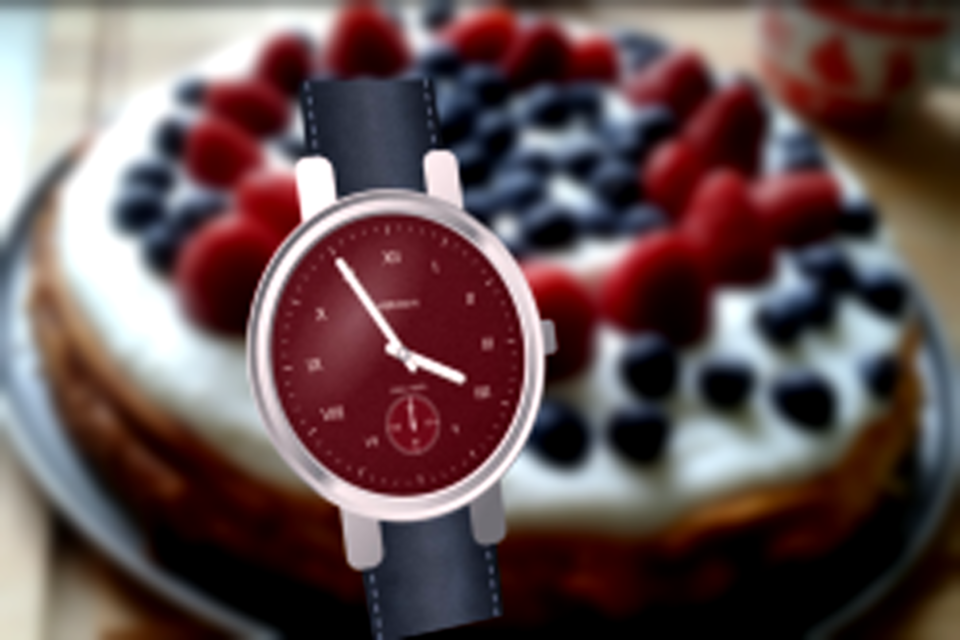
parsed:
3:55
